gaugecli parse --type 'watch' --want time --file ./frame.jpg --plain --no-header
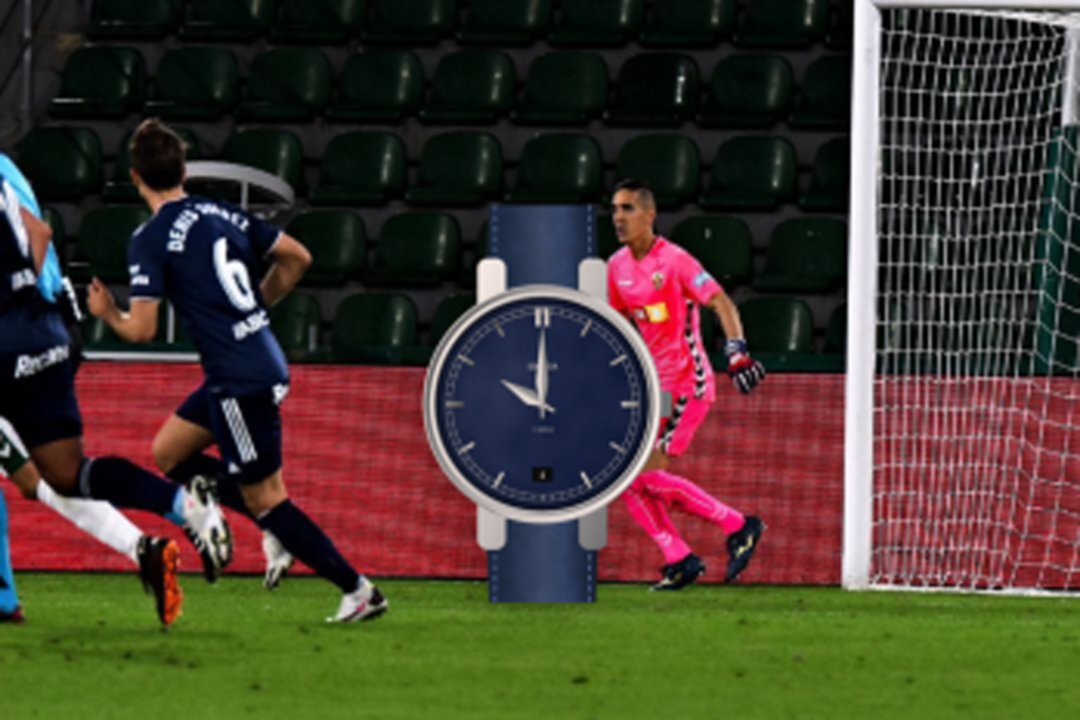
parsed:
10:00
